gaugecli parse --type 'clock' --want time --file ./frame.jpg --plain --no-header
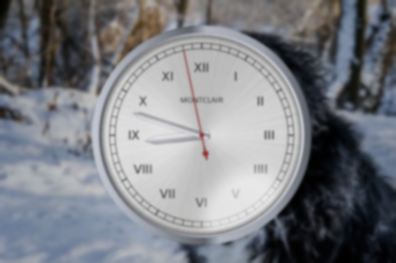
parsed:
8:47:58
